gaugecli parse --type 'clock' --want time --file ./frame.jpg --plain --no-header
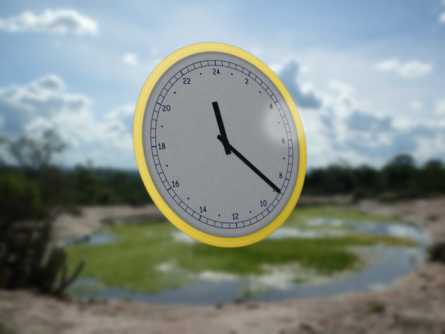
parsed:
23:22
